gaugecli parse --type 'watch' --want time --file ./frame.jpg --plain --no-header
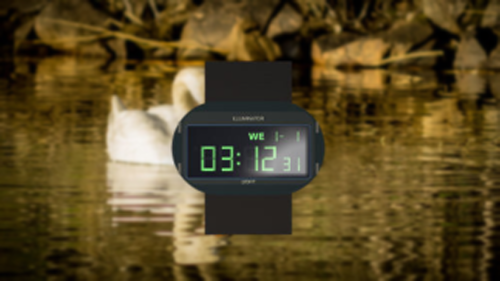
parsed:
3:12:31
